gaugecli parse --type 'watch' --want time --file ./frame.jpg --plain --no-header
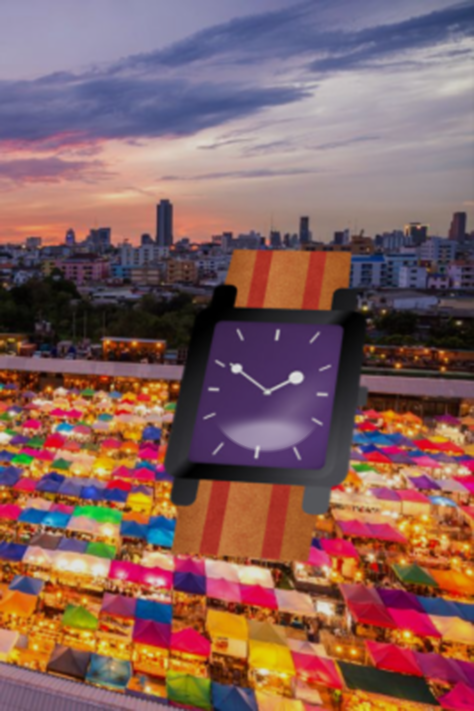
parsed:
1:51
